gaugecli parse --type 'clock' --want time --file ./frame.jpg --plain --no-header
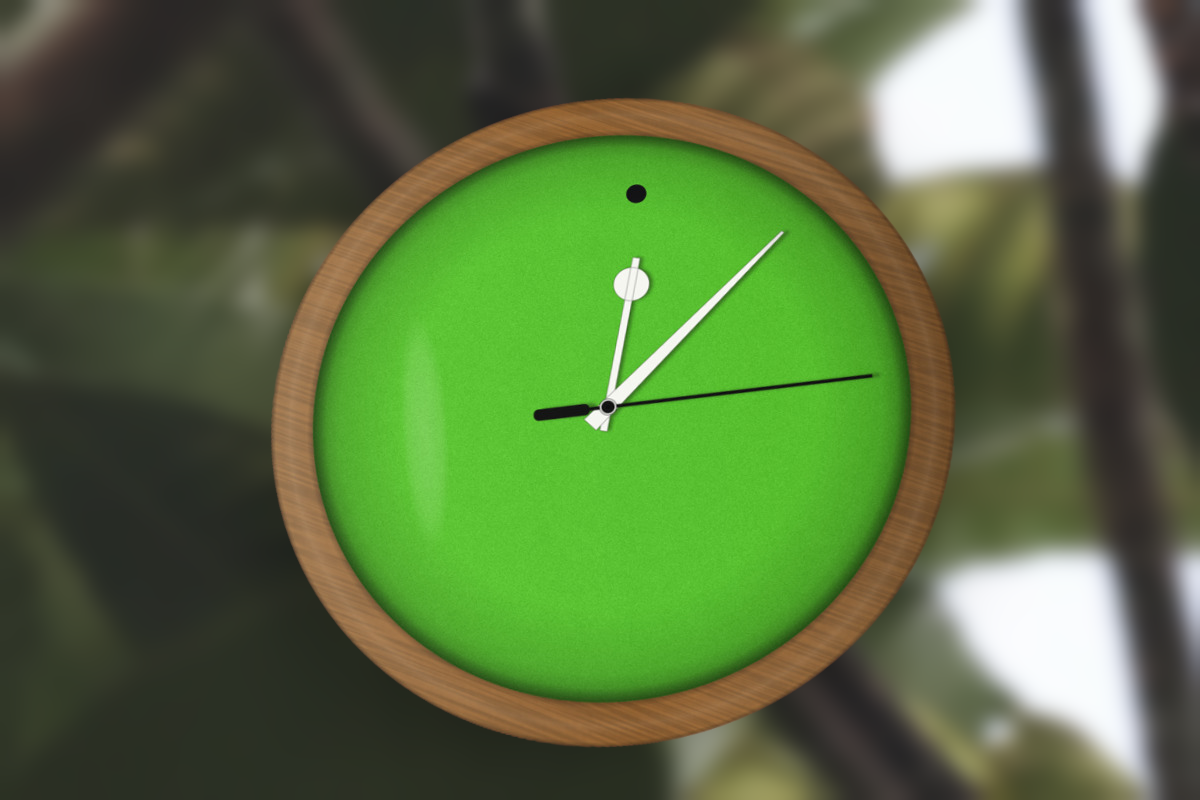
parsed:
12:06:13
